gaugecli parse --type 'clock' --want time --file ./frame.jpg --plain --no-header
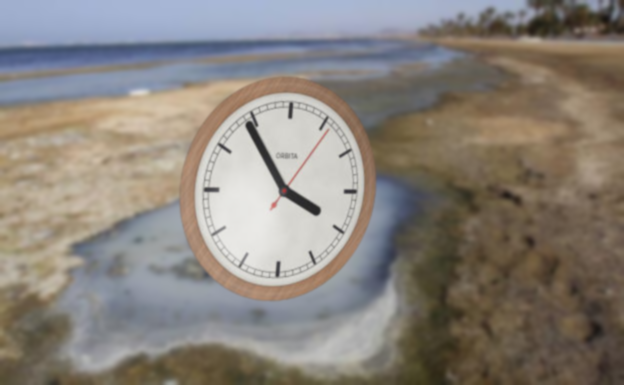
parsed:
3:54:06
